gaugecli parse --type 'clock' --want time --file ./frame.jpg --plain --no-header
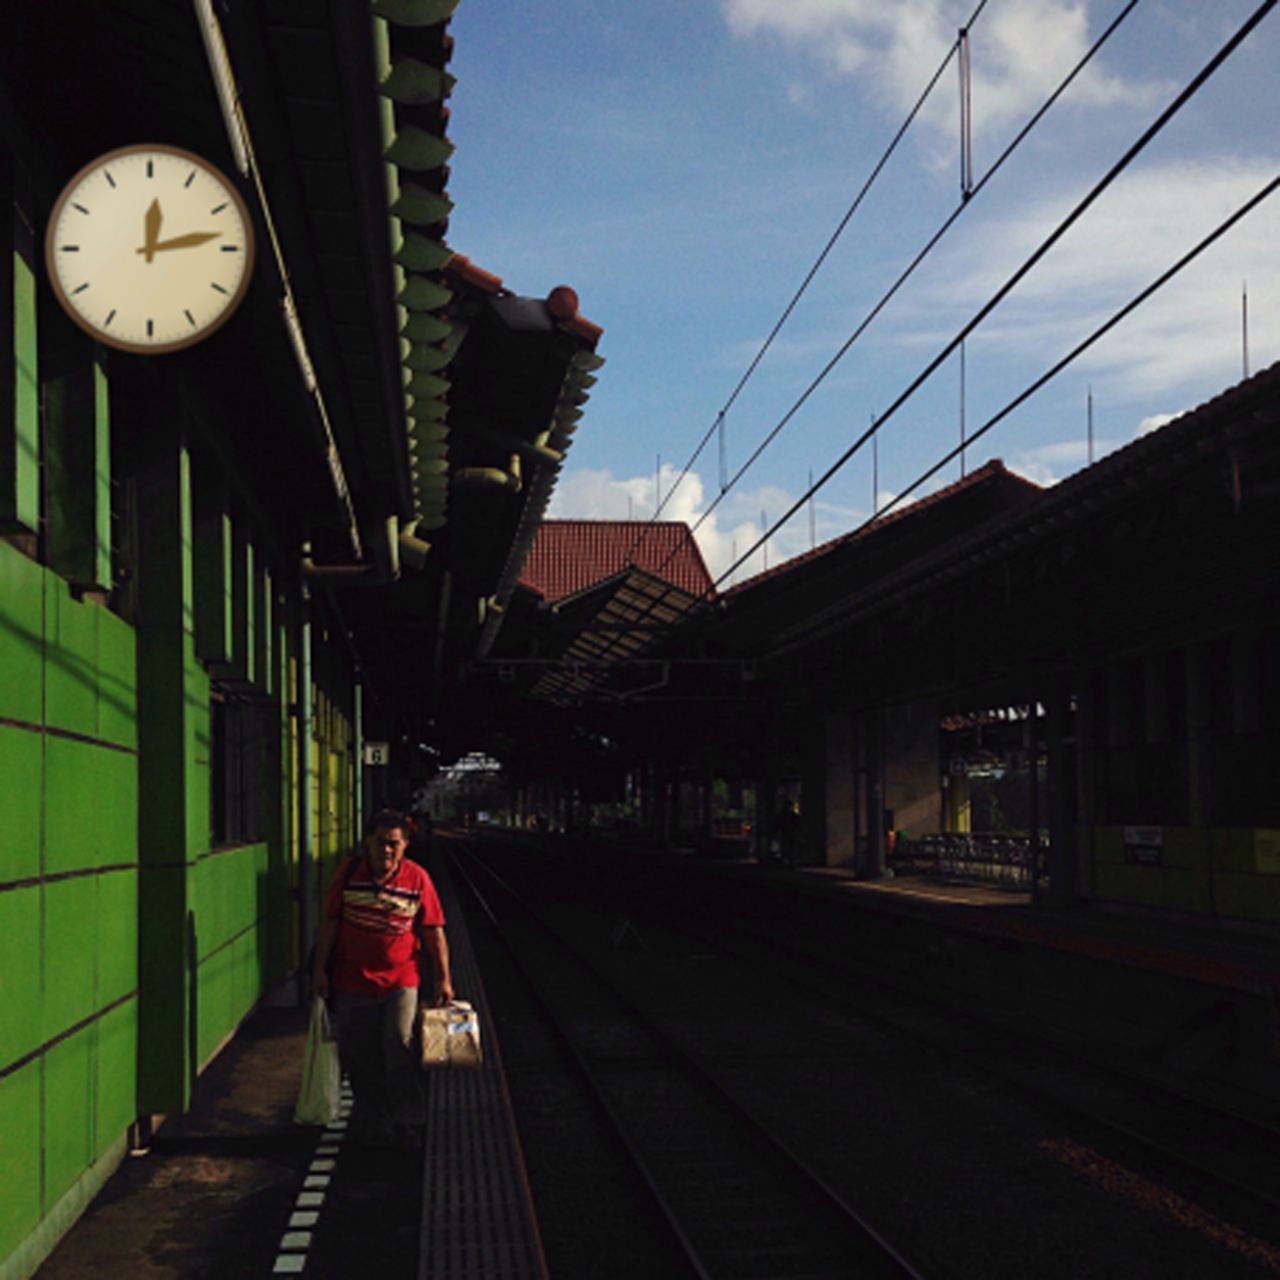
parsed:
12:13
